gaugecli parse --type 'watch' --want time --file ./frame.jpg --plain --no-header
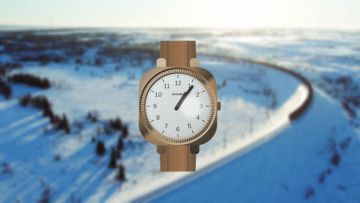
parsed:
1:06
